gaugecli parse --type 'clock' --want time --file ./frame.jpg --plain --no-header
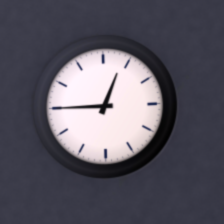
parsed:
12:45
